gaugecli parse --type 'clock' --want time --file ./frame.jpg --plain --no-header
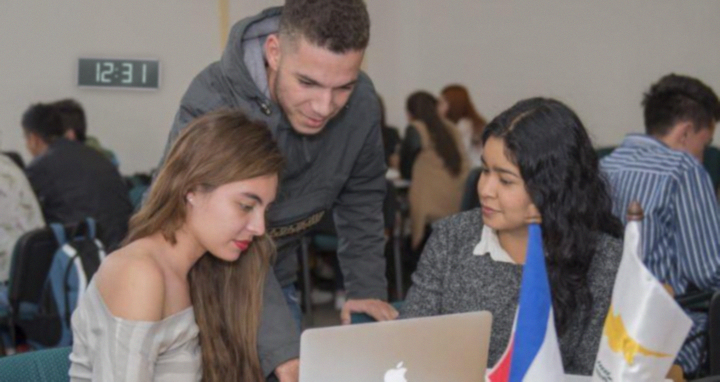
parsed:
12:31
